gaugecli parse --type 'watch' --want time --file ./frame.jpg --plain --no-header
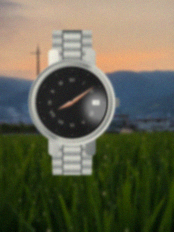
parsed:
8:09
